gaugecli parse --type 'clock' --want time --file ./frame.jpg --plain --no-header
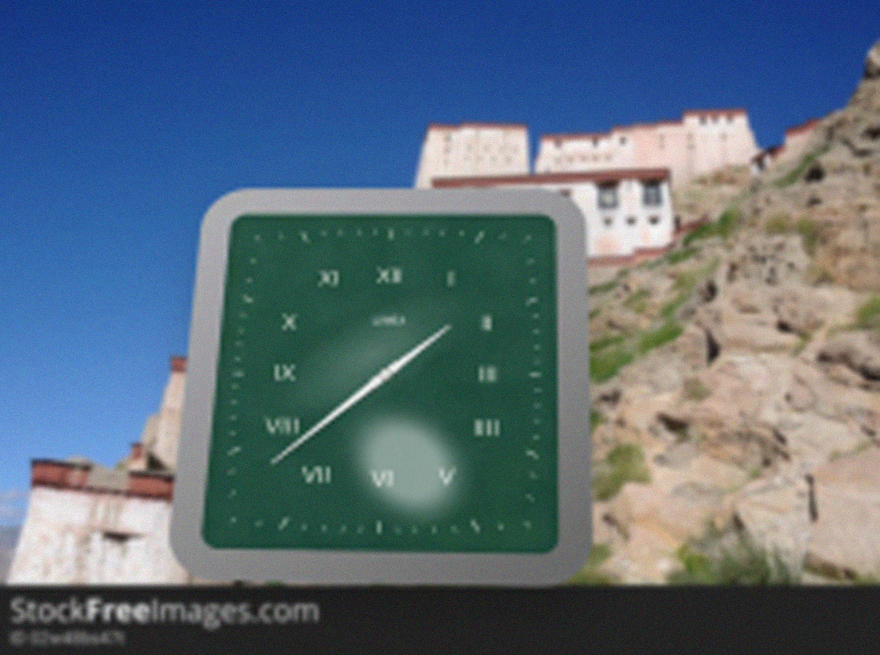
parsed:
1:38
